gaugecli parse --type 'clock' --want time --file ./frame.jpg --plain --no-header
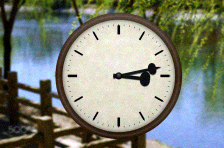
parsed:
3:13
